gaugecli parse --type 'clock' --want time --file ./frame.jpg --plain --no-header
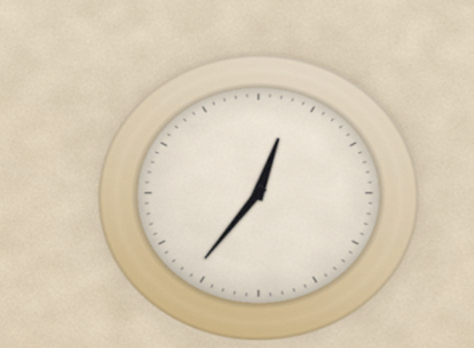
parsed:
12:36
